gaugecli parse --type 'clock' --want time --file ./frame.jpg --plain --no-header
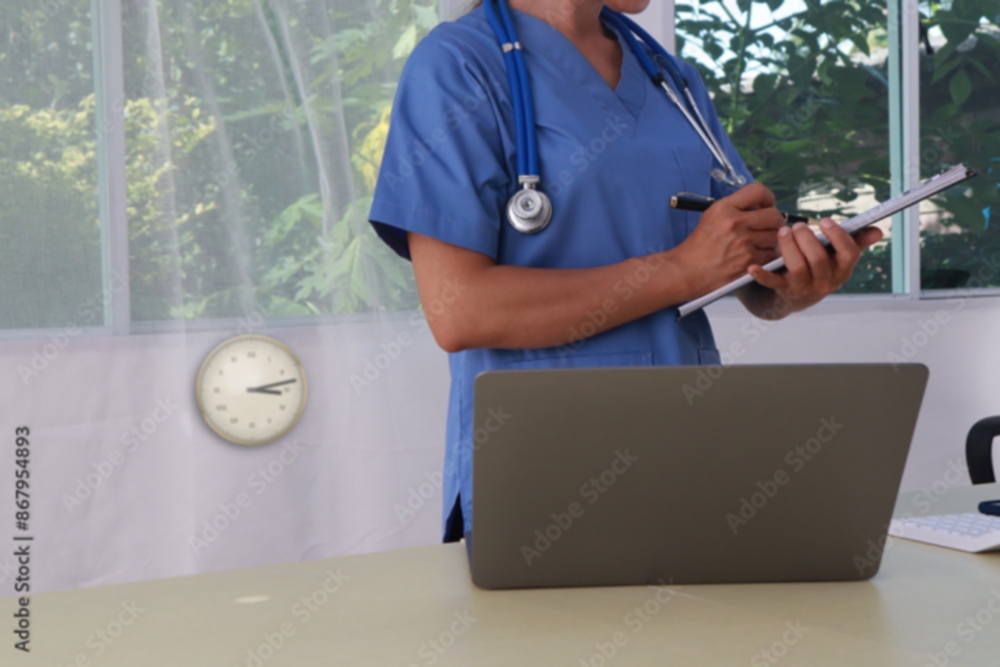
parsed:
3:13
